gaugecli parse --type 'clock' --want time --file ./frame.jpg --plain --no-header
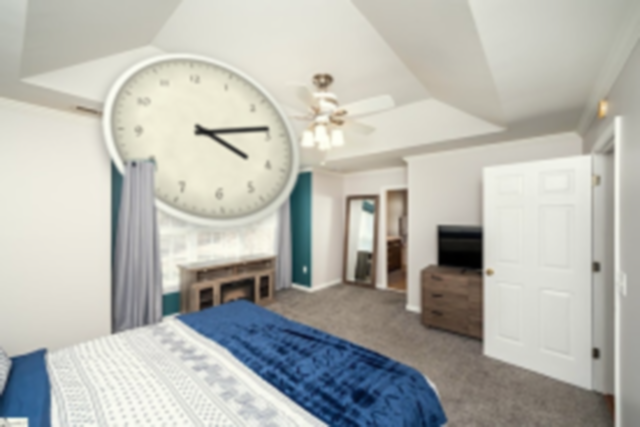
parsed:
4:14
